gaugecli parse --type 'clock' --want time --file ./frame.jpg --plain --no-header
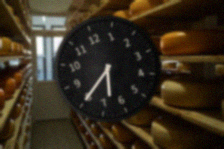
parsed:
6:40
